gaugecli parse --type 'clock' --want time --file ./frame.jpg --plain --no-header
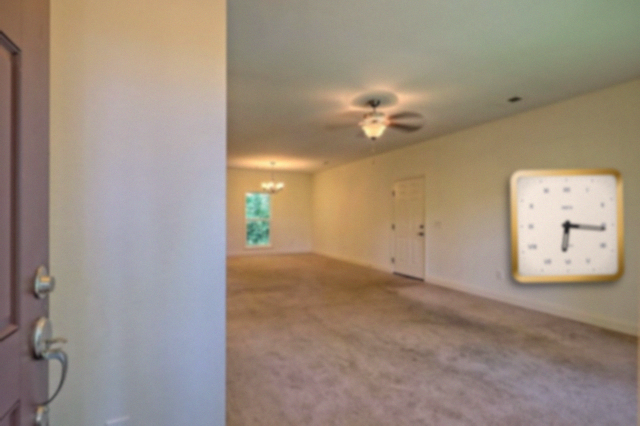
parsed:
6:16
